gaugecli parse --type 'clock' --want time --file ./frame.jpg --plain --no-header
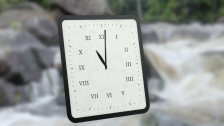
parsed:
11:01
